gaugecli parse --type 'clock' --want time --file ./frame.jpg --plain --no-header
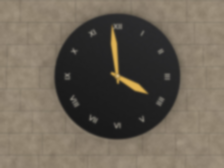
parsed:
3:59
